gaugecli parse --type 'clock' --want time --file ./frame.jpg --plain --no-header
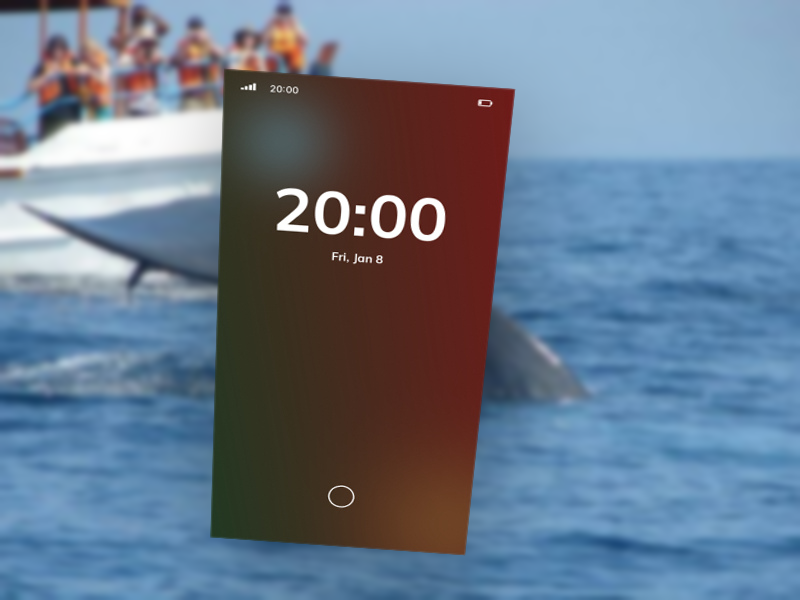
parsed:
20:00
